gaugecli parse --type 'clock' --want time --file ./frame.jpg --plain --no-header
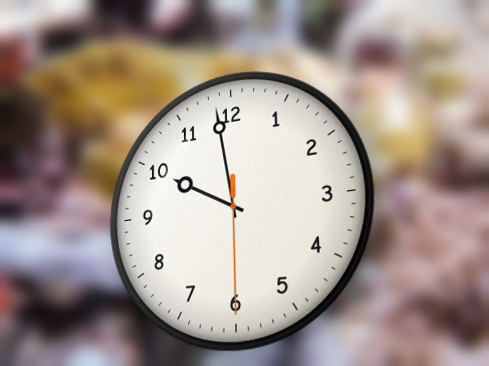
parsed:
9:58:30
